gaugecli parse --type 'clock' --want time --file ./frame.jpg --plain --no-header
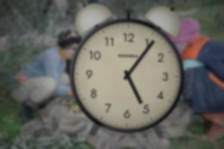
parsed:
5:06
